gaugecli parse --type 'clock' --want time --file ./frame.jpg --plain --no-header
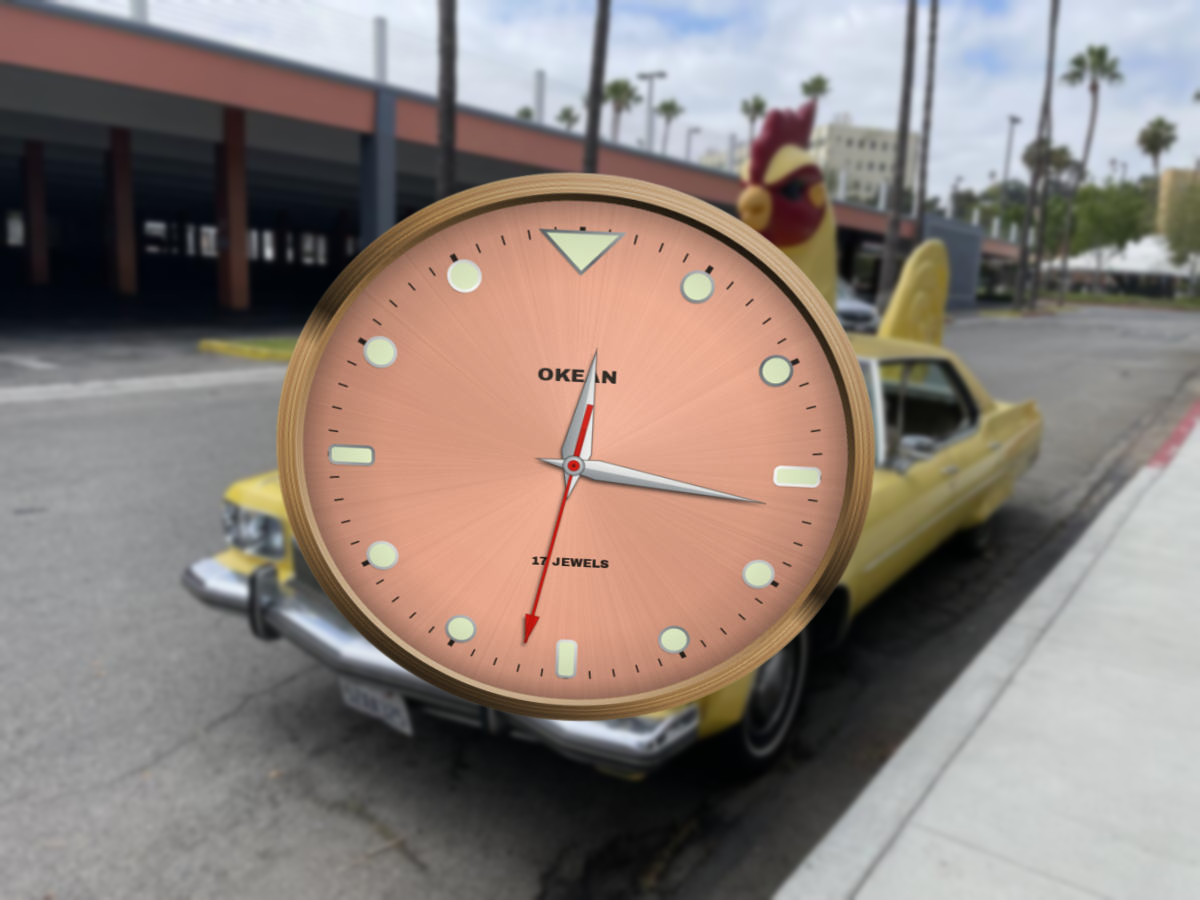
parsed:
12:16:32
